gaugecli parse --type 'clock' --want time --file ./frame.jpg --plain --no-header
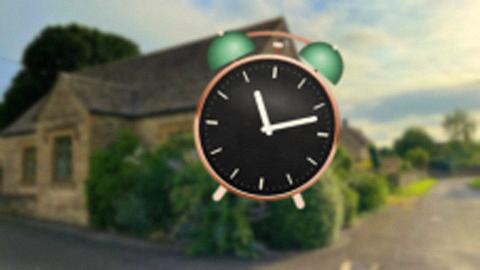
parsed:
11:12
